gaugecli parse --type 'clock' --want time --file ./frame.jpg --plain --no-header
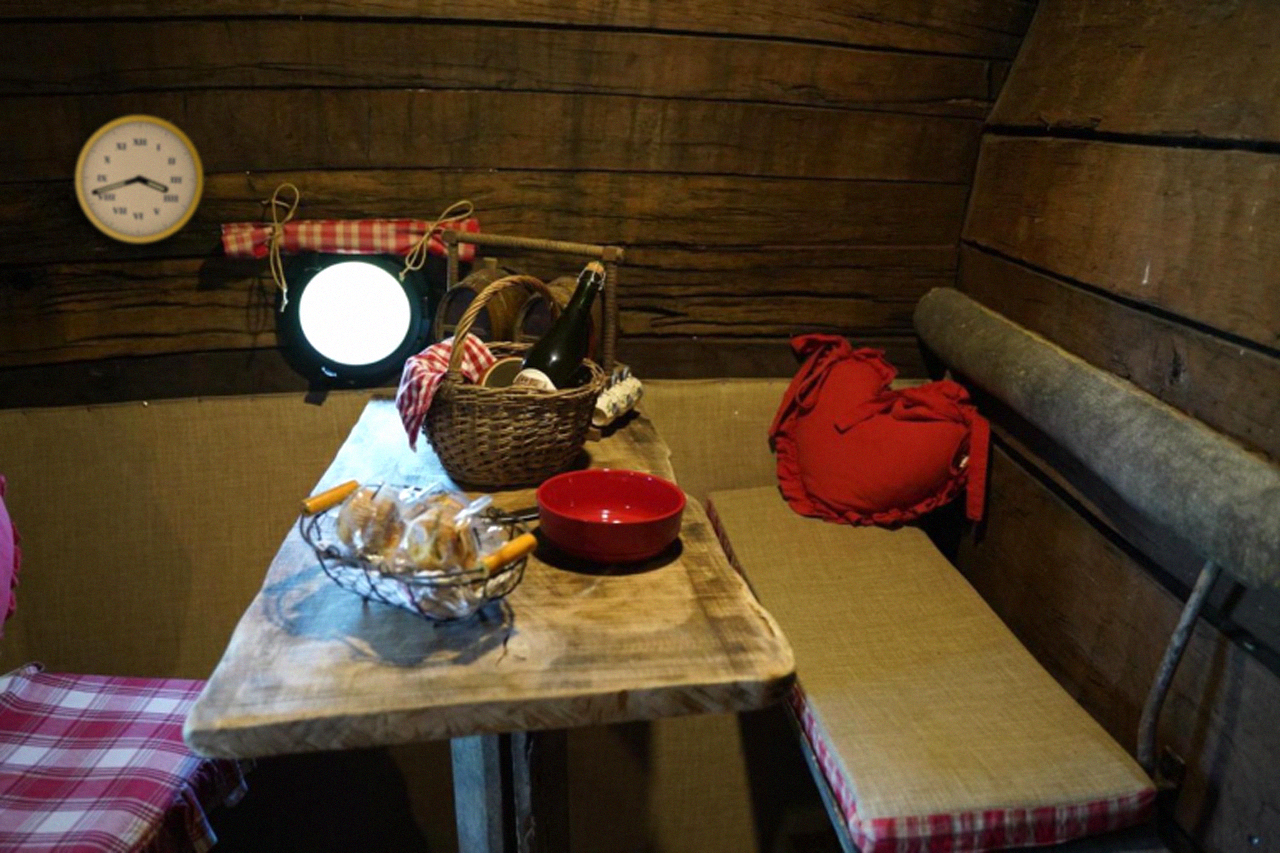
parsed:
3:42
